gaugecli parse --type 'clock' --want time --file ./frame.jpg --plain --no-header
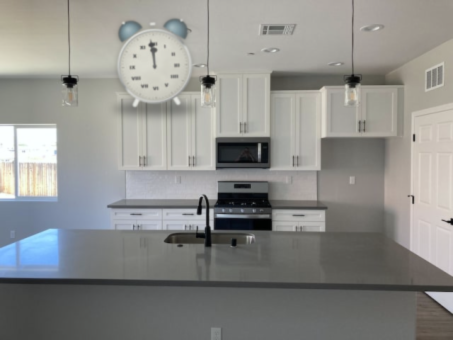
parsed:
11:59
